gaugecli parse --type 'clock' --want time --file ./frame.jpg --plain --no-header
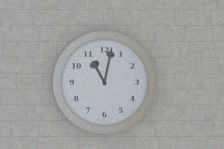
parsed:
11:02
